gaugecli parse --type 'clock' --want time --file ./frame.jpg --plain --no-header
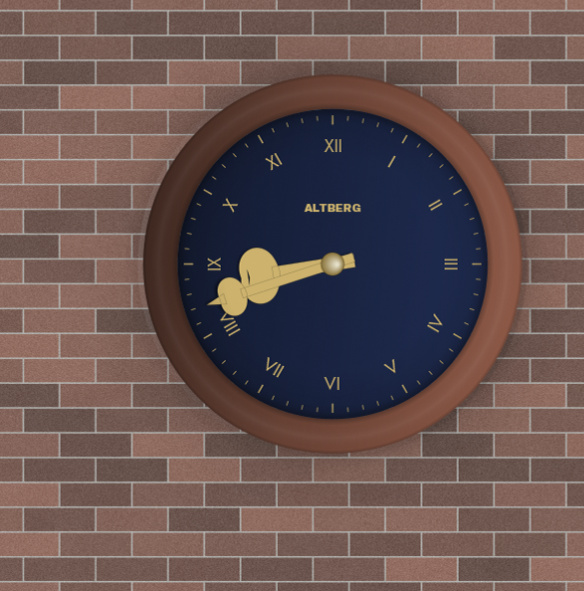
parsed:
8:42
